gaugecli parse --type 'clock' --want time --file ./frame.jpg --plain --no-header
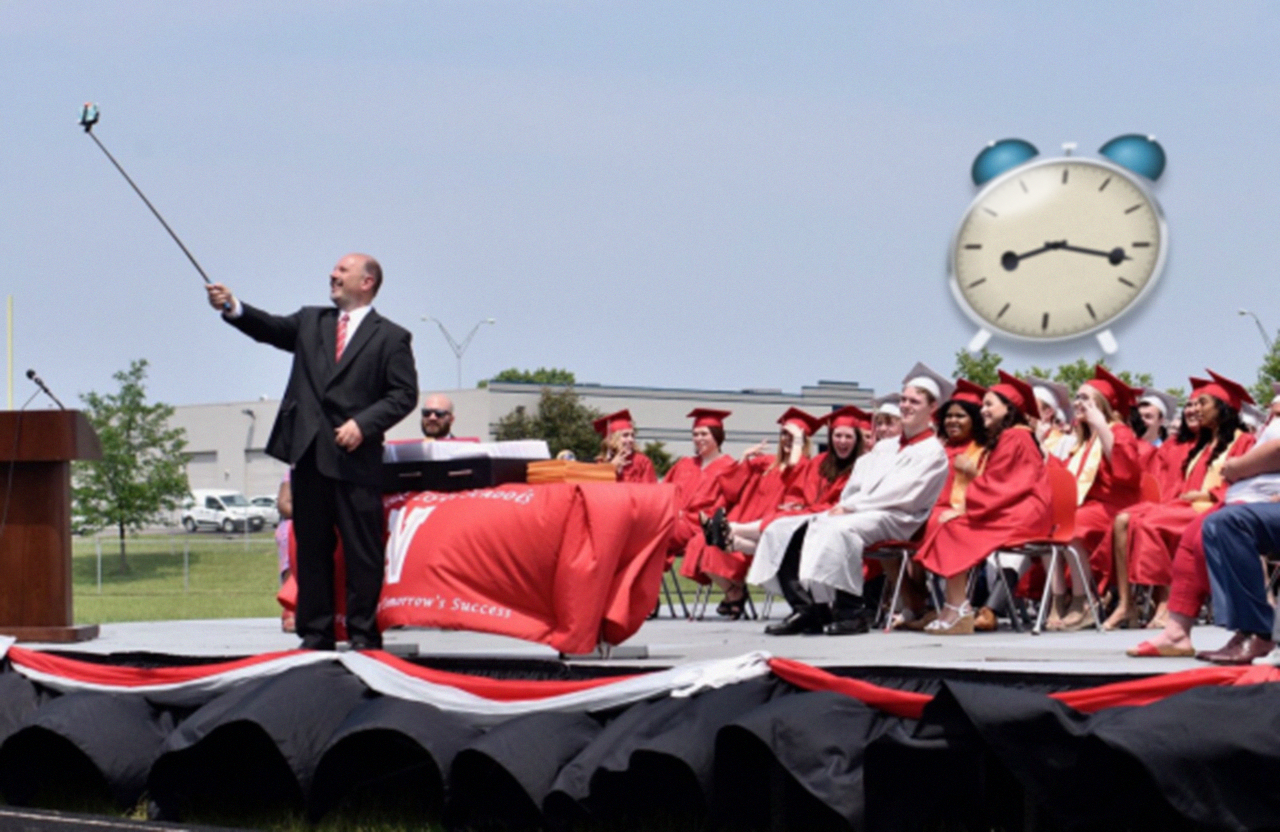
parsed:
8:17
